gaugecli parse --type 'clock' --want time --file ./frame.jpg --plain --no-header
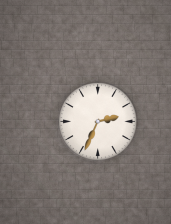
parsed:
2:34
